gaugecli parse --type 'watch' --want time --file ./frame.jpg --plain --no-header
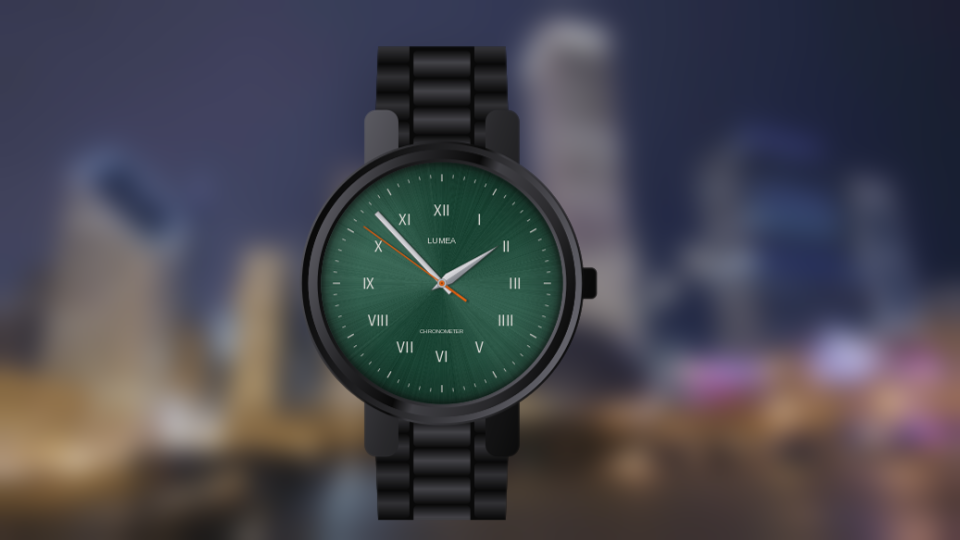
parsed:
1:52:51
